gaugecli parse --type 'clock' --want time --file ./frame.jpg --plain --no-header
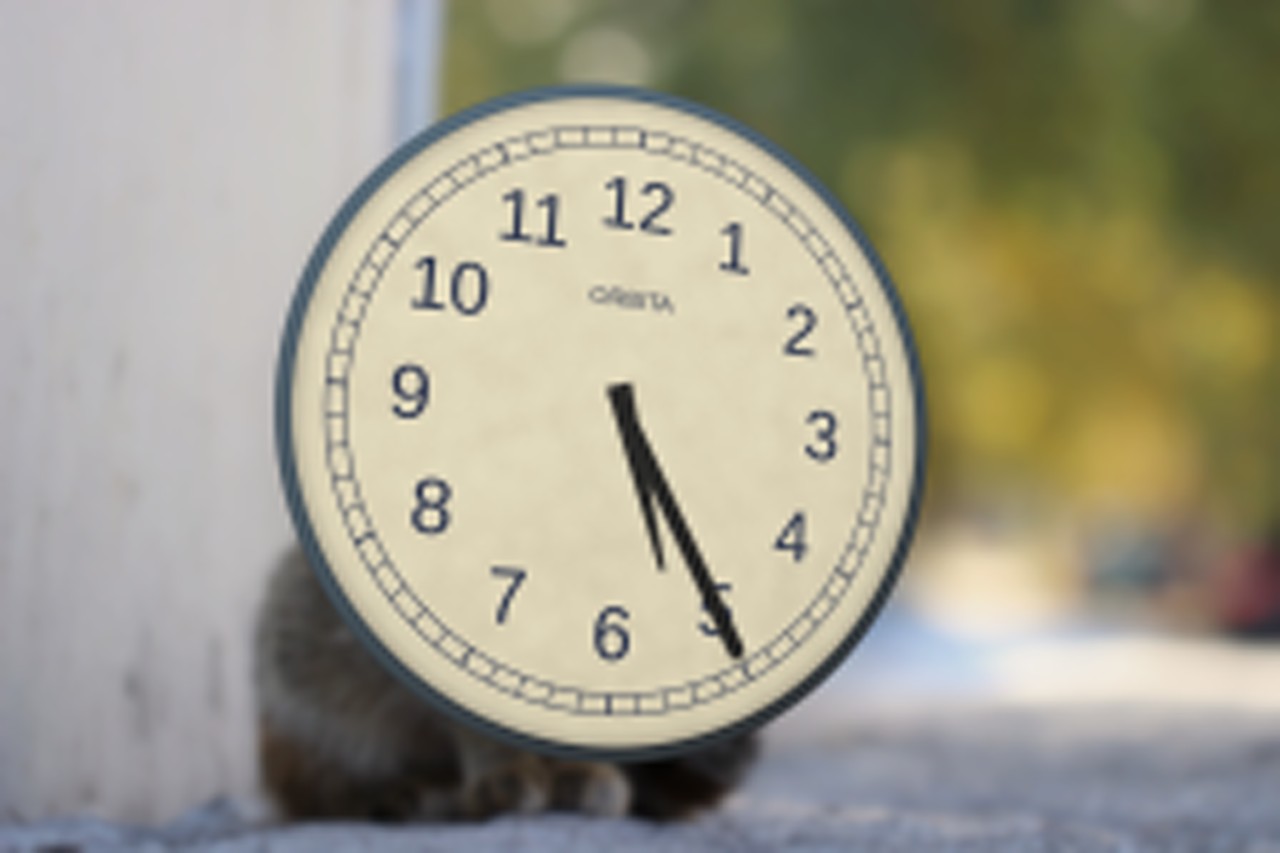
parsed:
5:25
